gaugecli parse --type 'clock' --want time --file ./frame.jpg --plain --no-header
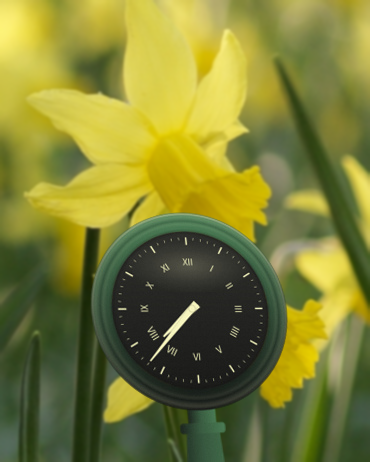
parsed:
7:37
